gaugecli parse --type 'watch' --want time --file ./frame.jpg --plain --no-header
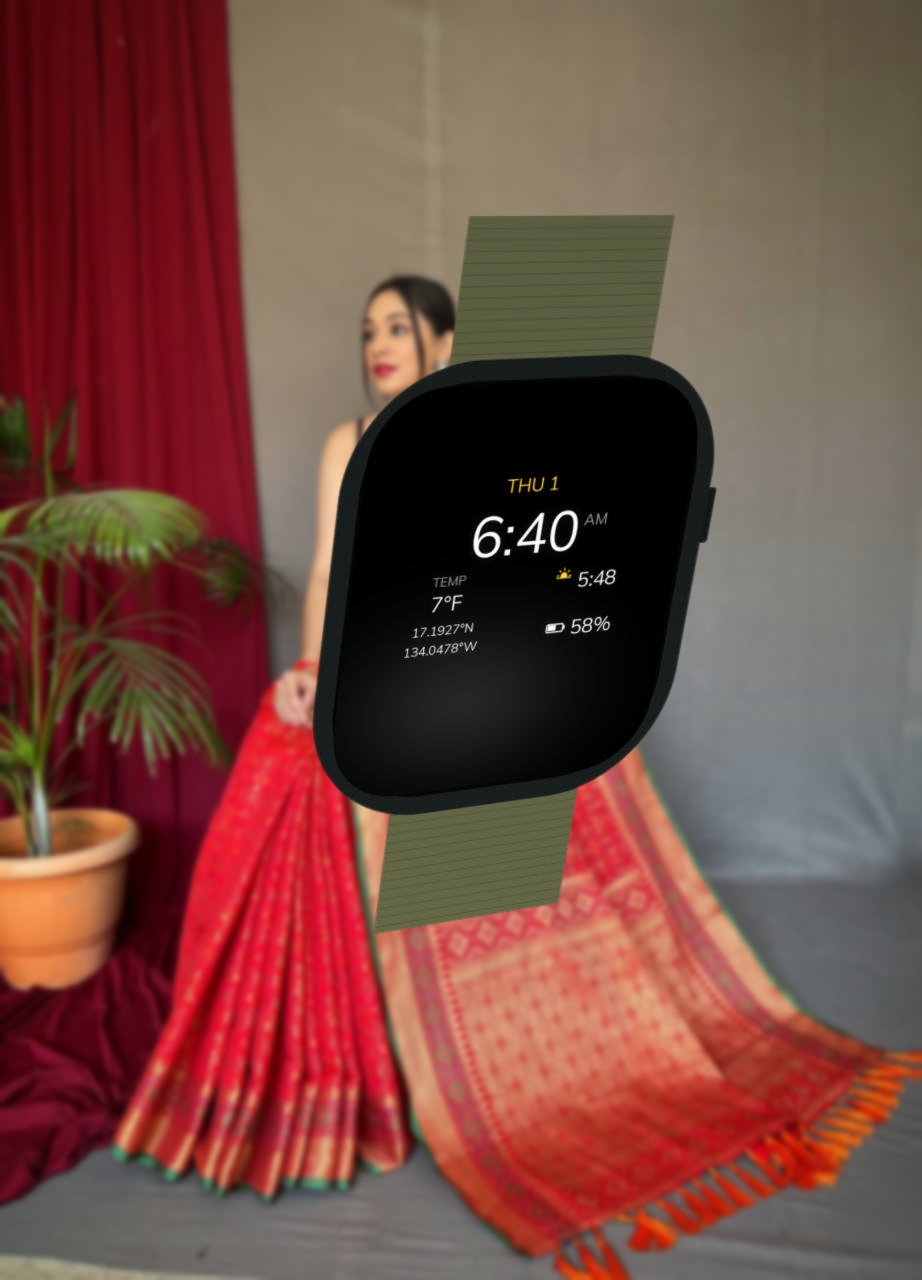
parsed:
6:40
